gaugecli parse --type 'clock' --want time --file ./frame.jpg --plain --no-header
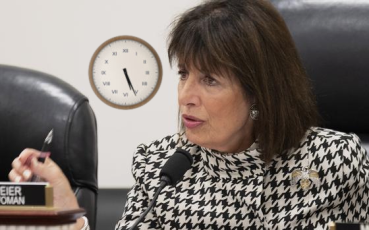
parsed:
5:26
